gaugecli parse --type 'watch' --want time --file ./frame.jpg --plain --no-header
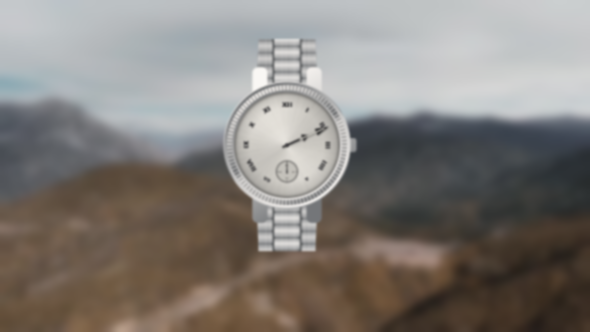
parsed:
2:11
